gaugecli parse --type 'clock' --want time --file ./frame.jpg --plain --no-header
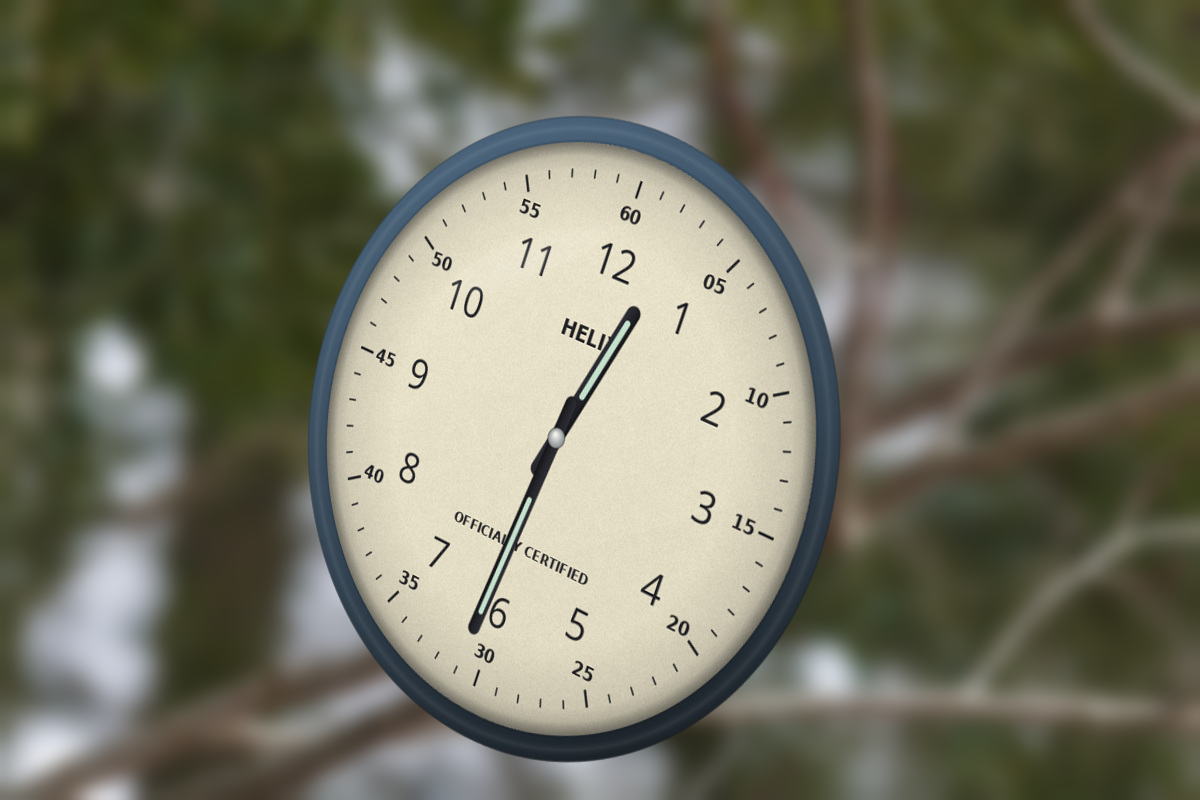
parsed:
12:31
